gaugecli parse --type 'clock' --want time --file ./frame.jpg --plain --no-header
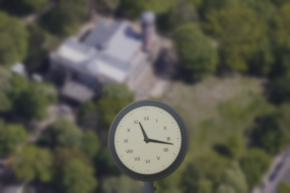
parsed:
11:17
